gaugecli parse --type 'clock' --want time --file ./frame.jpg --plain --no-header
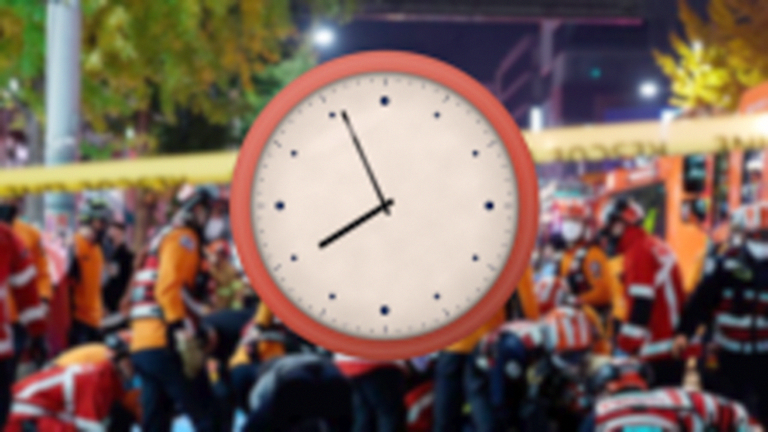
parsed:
7:56
